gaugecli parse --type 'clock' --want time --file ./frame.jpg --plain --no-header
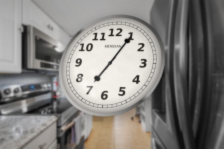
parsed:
7:05
